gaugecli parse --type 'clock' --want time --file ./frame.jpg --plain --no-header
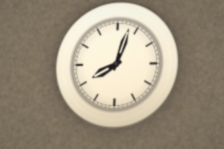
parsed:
8:03
